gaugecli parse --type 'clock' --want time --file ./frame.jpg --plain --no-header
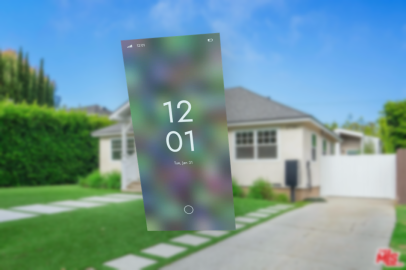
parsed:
12:01
